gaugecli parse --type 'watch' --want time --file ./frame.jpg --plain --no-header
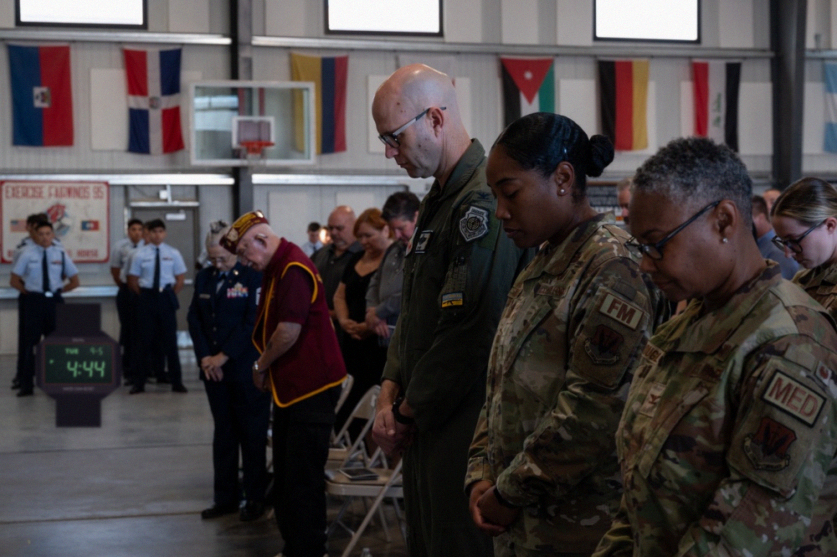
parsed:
4:44
